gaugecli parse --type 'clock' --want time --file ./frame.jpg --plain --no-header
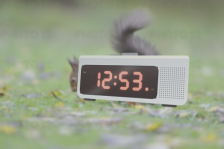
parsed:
12:53
